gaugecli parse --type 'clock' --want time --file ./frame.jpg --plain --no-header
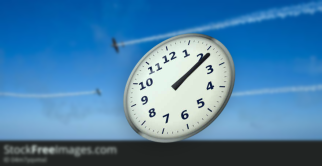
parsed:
2:11
